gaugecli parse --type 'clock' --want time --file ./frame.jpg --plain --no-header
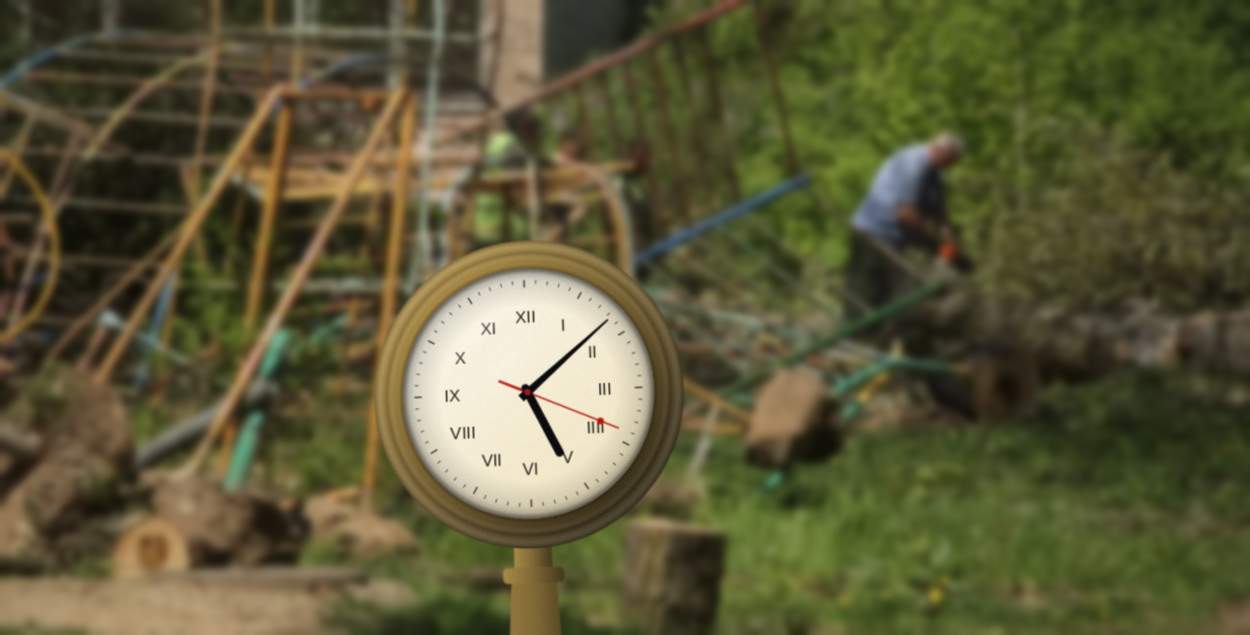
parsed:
5:08:19
